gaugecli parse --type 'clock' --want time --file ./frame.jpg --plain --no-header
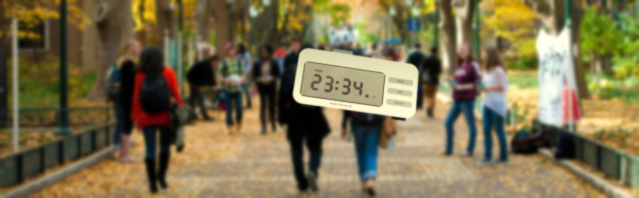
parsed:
23:34
